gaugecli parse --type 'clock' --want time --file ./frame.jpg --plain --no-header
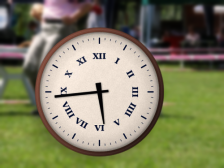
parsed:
5:44
